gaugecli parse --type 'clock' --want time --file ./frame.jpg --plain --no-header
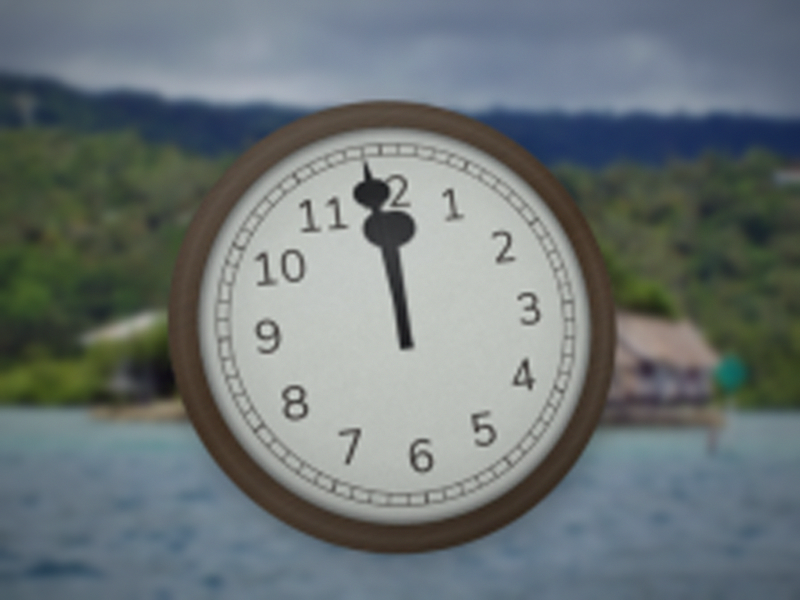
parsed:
11:59
